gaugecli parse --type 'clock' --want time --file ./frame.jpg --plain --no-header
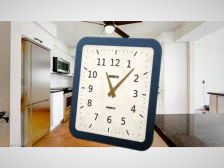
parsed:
11:07
